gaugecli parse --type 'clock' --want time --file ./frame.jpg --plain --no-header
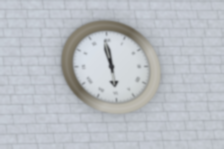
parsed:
5:59
